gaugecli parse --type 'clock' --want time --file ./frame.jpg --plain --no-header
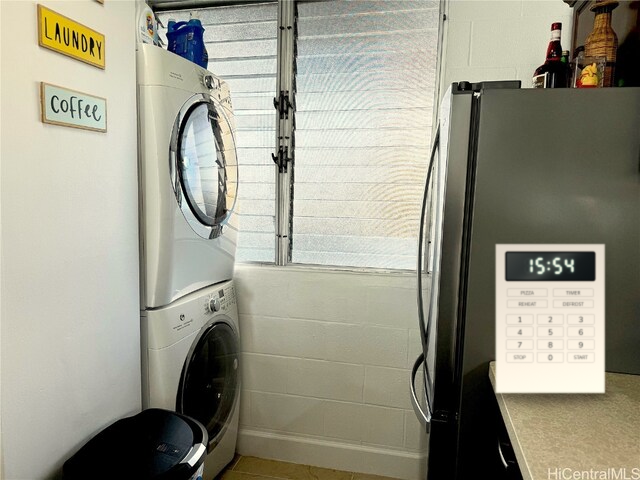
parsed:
15:54
